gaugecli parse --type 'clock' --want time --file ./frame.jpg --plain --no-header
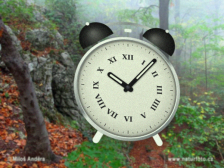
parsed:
10:07
